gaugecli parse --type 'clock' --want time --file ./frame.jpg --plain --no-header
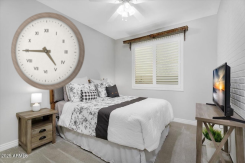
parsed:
4:45
